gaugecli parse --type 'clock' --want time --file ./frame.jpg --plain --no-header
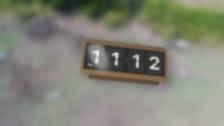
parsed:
11:12
